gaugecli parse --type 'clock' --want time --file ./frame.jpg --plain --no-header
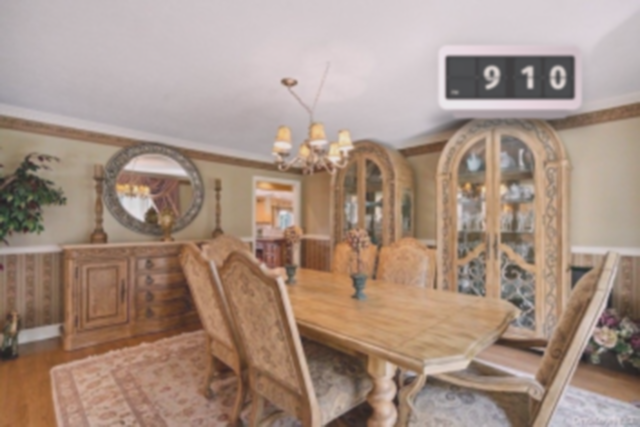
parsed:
9:10
